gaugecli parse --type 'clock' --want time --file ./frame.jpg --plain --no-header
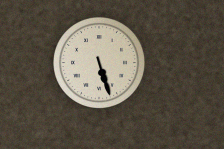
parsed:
5:27
